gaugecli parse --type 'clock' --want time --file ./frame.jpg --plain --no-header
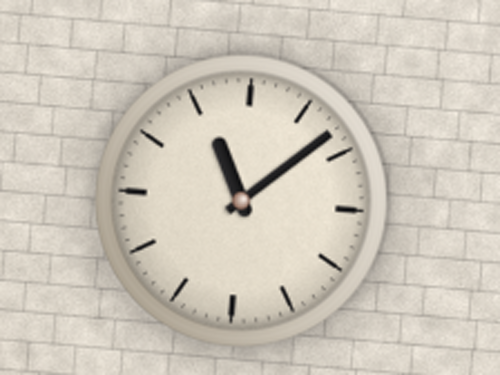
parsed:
11:08
